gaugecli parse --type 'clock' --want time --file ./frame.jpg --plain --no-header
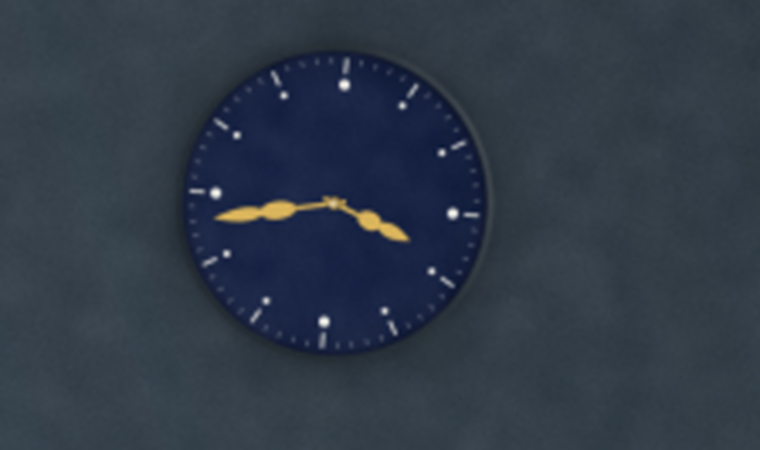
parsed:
3:43
